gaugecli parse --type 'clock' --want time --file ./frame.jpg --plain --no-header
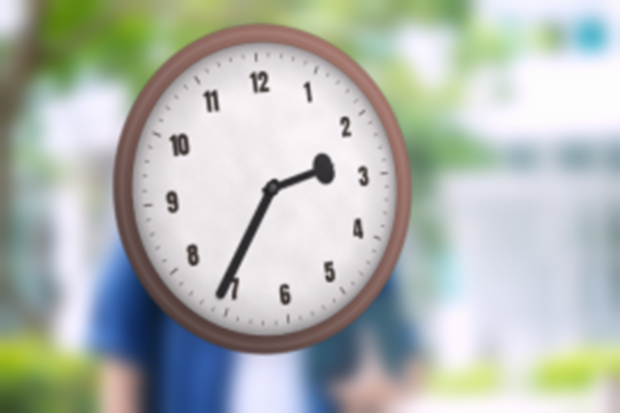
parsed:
2:36
